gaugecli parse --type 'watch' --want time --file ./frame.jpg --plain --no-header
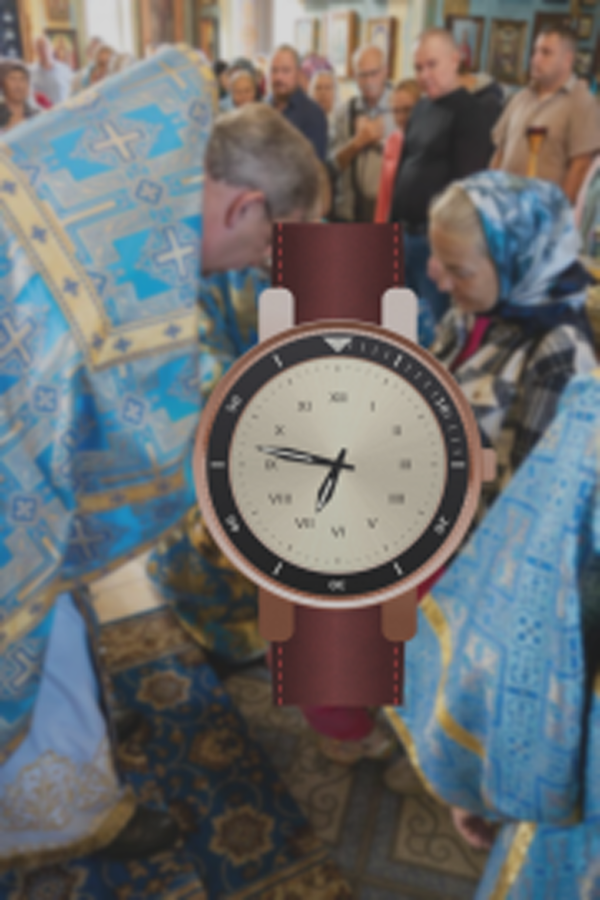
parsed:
6:47
